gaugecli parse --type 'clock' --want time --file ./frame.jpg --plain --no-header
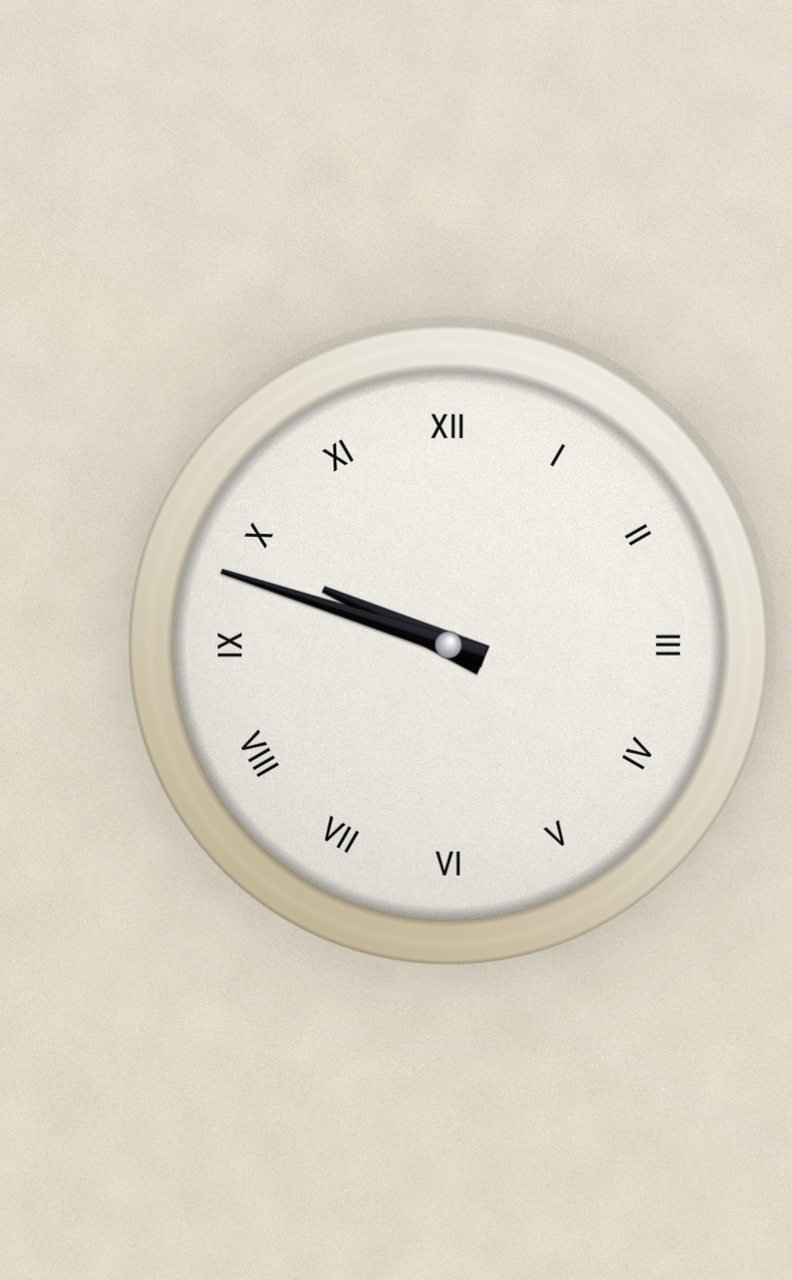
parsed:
9:48
